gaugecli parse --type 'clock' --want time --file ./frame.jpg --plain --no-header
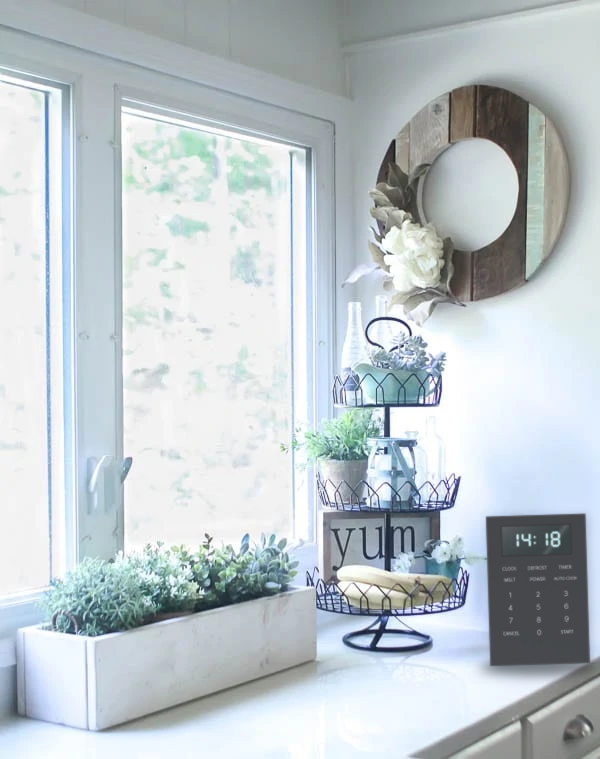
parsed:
14:18
